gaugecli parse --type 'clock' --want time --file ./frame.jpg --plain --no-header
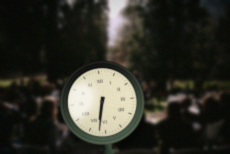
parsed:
6:32
